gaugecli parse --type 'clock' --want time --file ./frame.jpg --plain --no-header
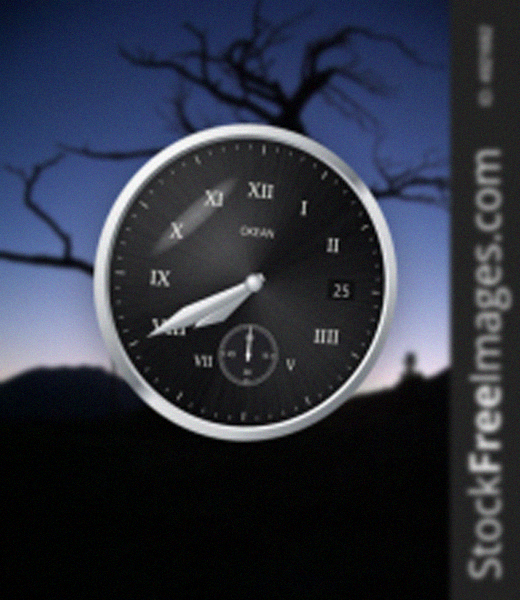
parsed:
7:40
